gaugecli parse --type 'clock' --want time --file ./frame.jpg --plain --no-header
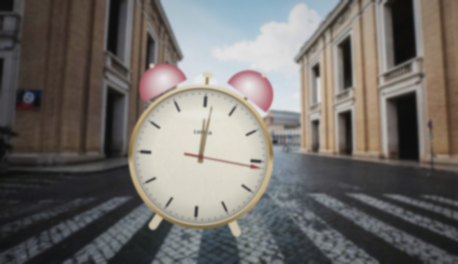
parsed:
12:01:16
